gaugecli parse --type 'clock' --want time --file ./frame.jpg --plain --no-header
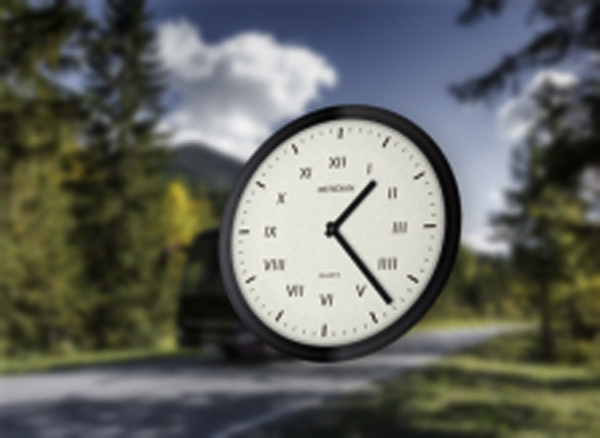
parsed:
1:23
